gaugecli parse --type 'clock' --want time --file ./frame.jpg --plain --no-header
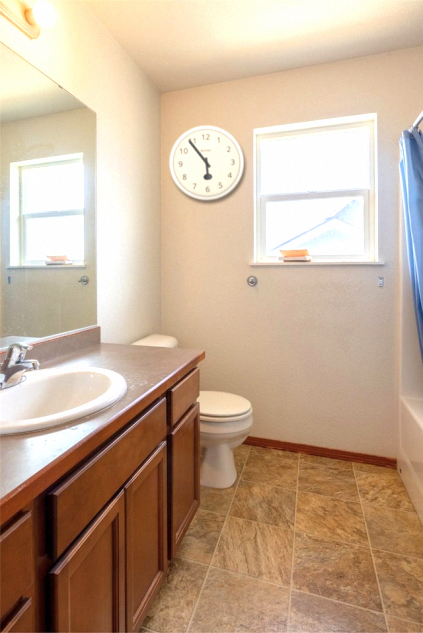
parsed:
5:54
